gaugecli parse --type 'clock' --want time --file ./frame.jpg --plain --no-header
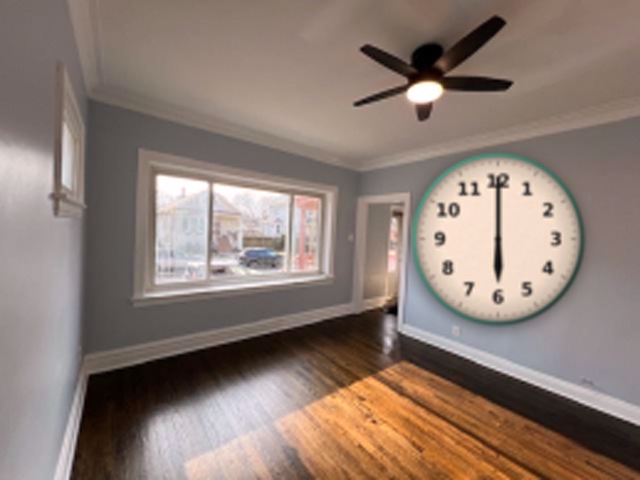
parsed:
6:00
